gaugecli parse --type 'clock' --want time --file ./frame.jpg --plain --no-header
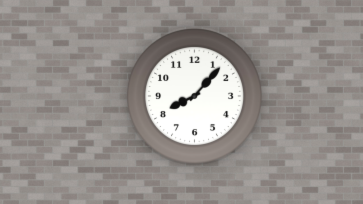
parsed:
8:07
